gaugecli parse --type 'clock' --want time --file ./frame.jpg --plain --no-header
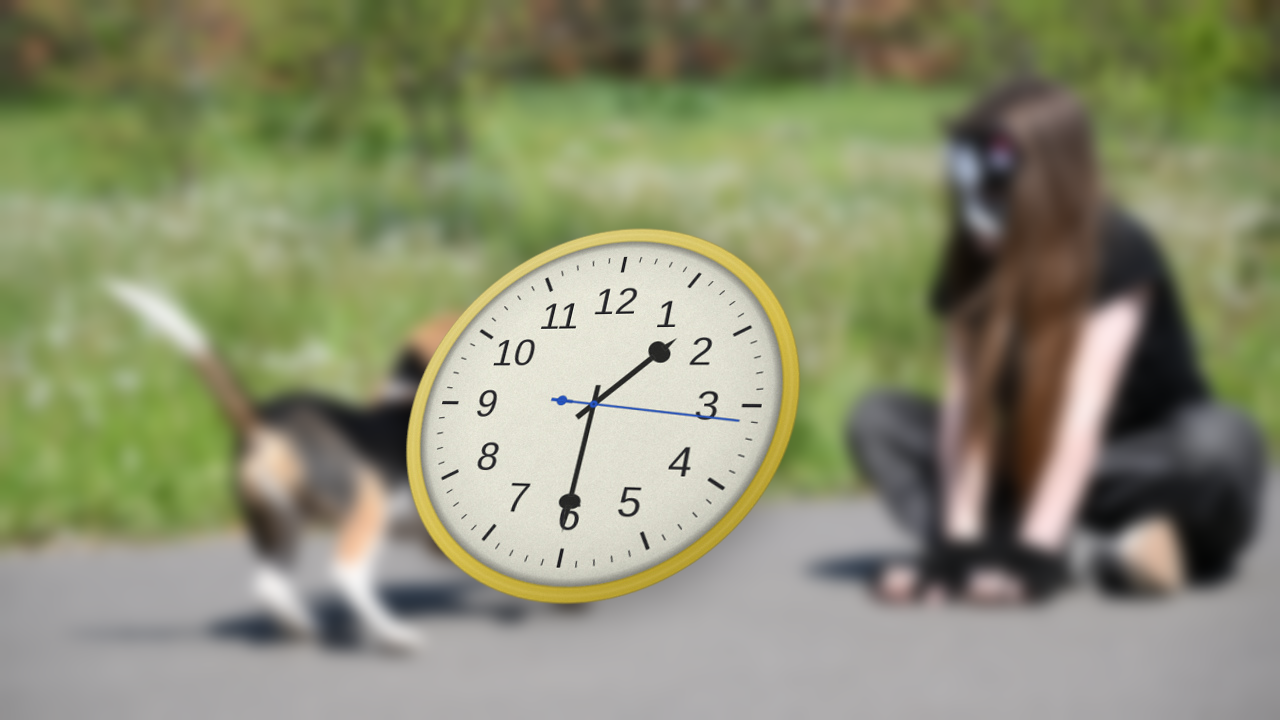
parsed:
1:30:16
